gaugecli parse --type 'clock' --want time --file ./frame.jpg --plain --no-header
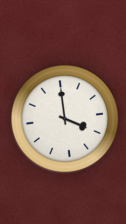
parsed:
4:00
